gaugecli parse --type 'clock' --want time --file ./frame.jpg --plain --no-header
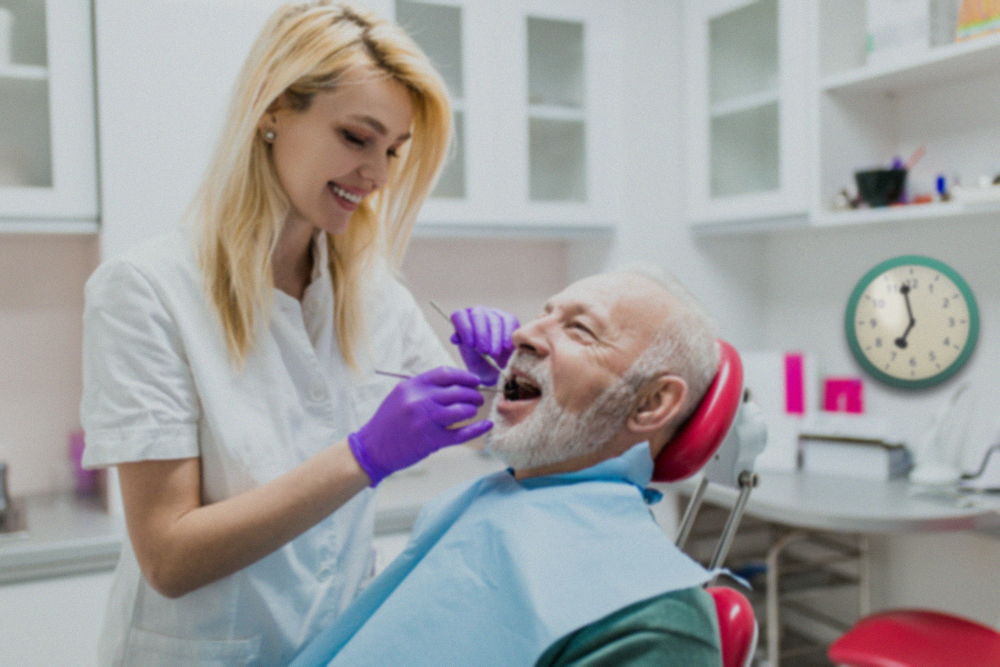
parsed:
6:58
